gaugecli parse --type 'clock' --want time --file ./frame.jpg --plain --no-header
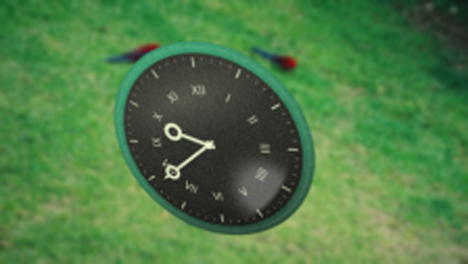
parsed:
9:39
